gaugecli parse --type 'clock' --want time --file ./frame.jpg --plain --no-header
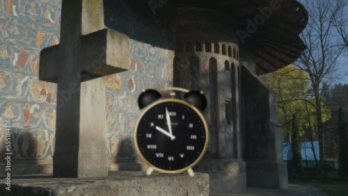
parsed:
9:58
